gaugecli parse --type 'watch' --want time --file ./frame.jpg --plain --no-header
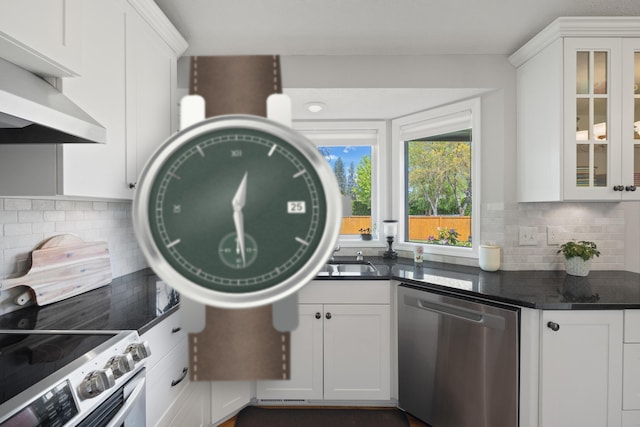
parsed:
12:29
